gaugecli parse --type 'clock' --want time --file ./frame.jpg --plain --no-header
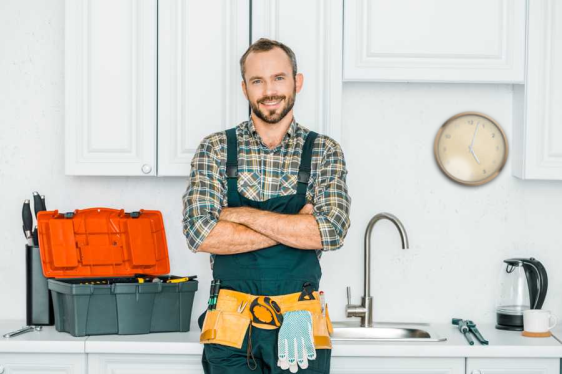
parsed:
5:03
